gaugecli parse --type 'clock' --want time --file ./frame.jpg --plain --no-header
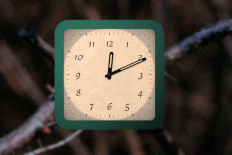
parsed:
12:11
